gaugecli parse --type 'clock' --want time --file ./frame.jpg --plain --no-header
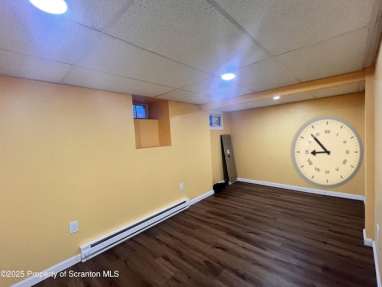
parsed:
8:53
